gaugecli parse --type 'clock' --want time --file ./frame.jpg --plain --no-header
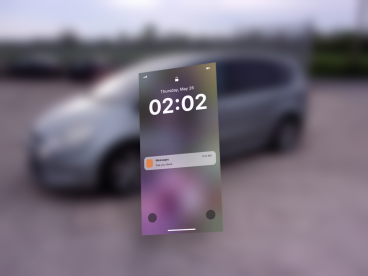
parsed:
2:02
